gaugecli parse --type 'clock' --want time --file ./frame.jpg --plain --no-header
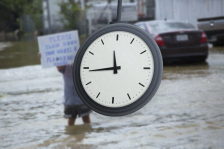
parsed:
11:44
